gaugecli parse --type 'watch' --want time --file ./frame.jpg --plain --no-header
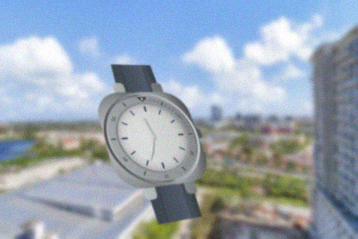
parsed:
11:34
